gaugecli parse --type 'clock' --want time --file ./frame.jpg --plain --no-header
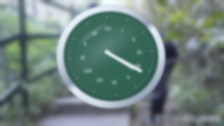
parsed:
4:21
